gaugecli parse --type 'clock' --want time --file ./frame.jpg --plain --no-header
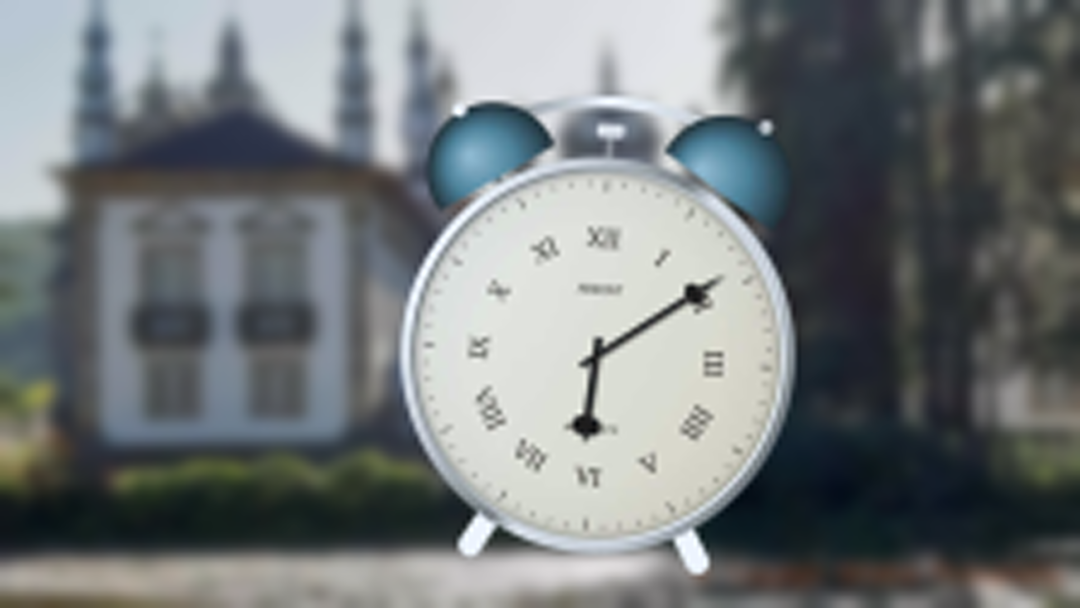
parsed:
6:09
